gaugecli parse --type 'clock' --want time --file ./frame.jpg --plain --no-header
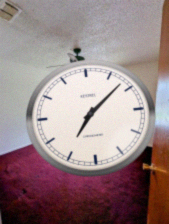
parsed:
7:08
